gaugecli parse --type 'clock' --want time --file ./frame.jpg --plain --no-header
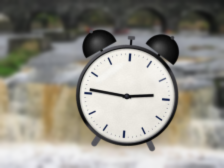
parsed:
2:46
